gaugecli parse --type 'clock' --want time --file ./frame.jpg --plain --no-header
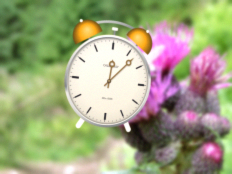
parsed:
12:07
